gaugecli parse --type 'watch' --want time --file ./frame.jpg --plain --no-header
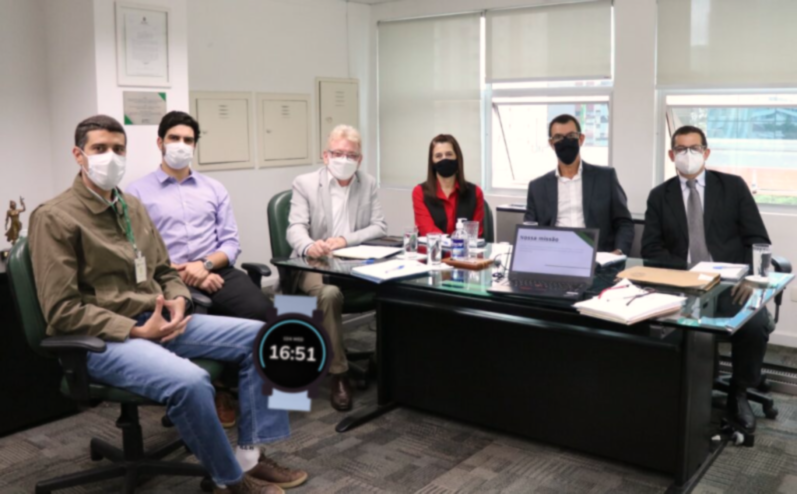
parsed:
16:51
